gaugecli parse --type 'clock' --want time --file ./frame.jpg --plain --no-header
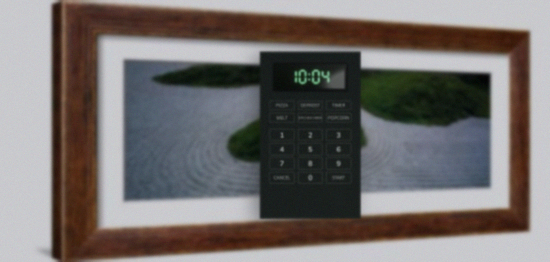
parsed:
10:04
